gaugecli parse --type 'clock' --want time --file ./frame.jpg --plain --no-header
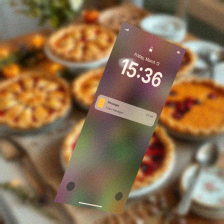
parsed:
15:36
